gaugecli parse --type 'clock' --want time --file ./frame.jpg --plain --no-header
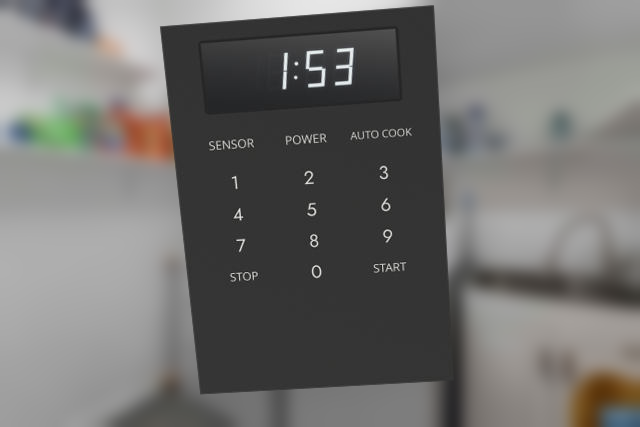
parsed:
1:53
